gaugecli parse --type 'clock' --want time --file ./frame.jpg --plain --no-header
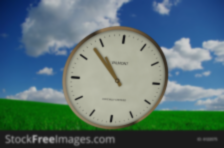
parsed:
10:53
